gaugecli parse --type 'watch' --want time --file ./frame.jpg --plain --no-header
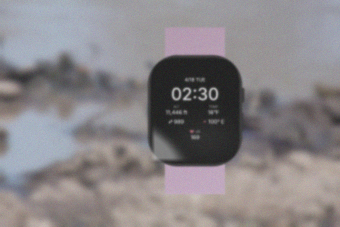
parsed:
2:30
